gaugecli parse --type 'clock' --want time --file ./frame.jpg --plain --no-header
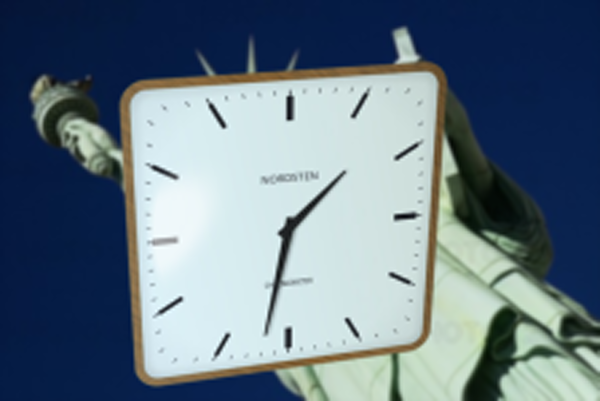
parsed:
1:32
